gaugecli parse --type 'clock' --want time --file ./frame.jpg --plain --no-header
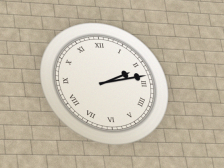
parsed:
2:13
